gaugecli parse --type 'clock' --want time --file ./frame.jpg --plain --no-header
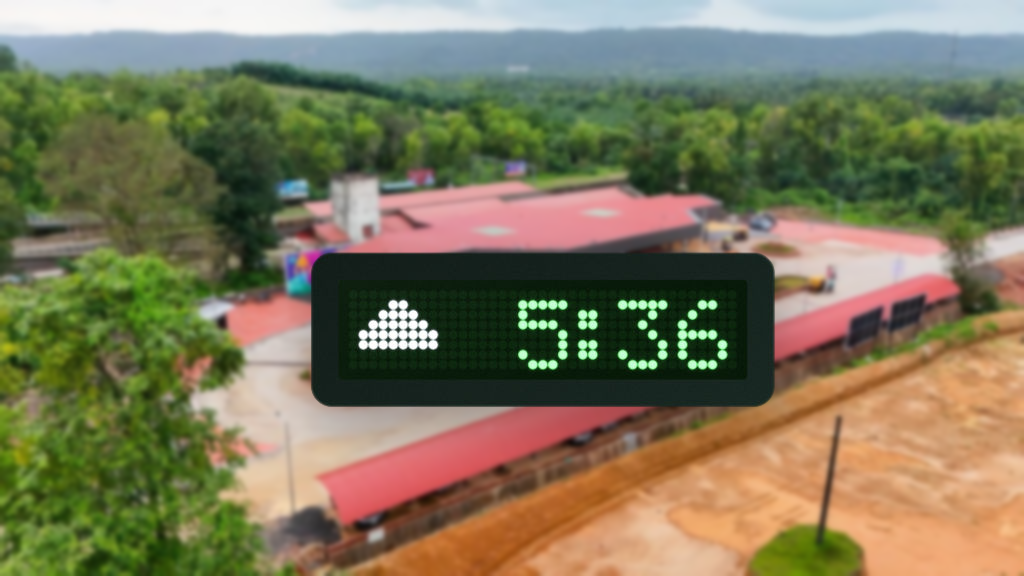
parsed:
5:36
